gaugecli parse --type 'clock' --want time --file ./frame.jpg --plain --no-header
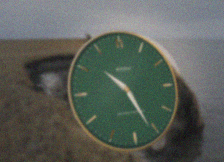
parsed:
10:26
